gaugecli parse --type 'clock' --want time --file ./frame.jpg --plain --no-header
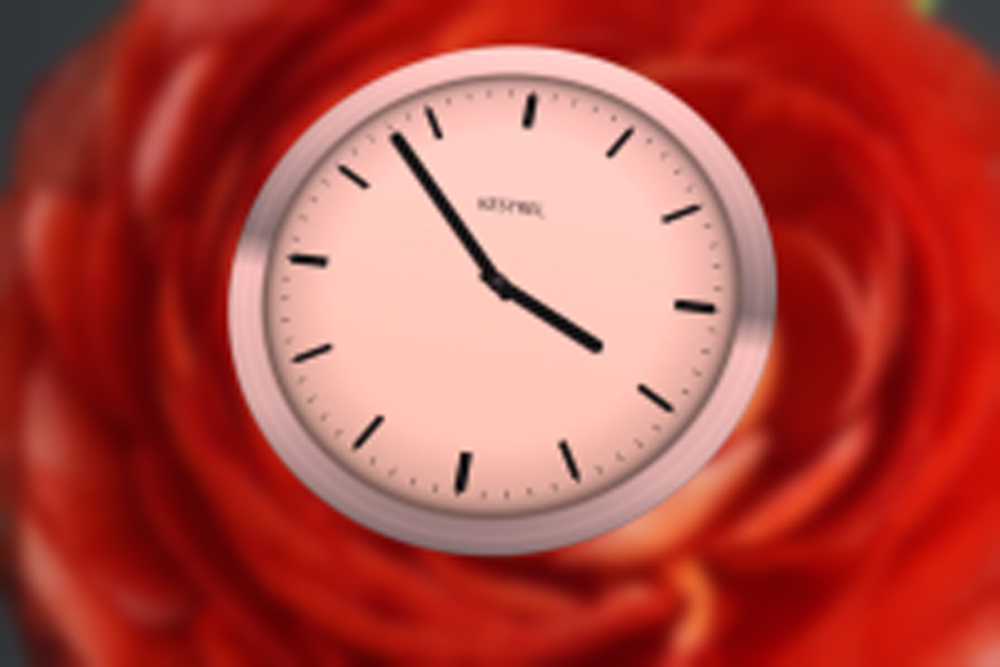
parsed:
3:53
